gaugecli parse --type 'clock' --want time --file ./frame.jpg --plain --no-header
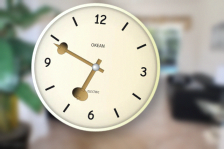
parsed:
6:49
